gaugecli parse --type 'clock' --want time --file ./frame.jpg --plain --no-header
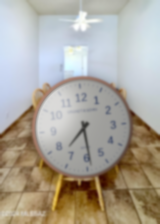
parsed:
7:29
